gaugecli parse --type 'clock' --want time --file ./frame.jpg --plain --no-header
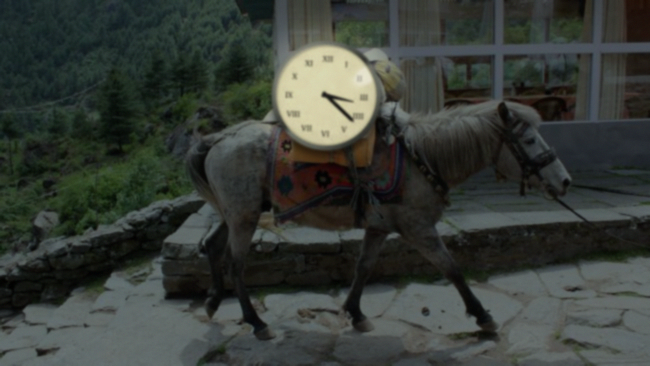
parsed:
3:22
